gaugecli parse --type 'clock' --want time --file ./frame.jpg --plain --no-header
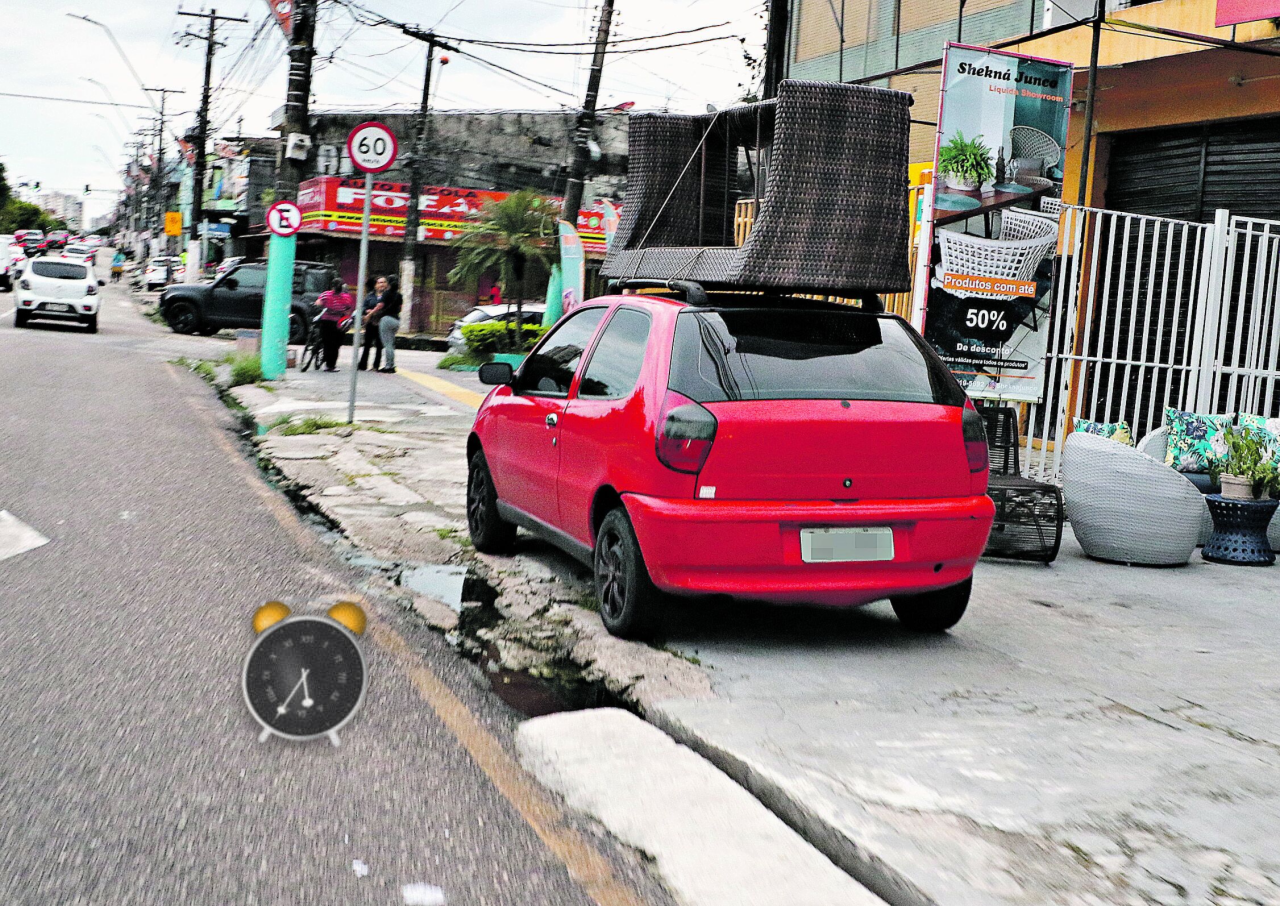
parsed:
5:35
